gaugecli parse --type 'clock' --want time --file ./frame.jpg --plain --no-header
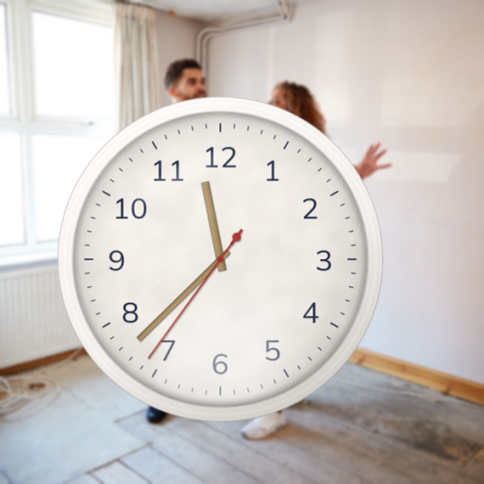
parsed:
11:37:36
